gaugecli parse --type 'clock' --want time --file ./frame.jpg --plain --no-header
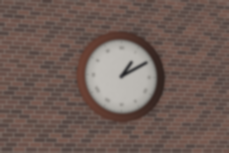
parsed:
1:10
